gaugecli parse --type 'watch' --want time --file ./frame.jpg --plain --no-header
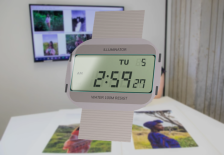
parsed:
2:59:27
